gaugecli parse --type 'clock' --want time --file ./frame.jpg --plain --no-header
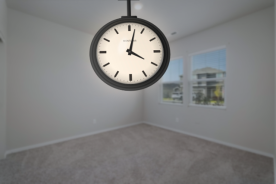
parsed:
4:02
